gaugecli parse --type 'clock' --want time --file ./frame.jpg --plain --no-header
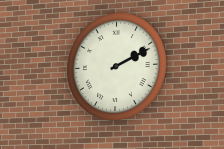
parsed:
2:11
